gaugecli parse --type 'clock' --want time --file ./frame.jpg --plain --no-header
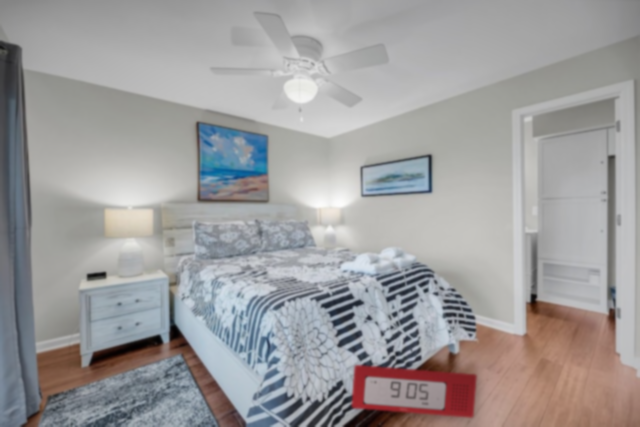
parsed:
9:05
